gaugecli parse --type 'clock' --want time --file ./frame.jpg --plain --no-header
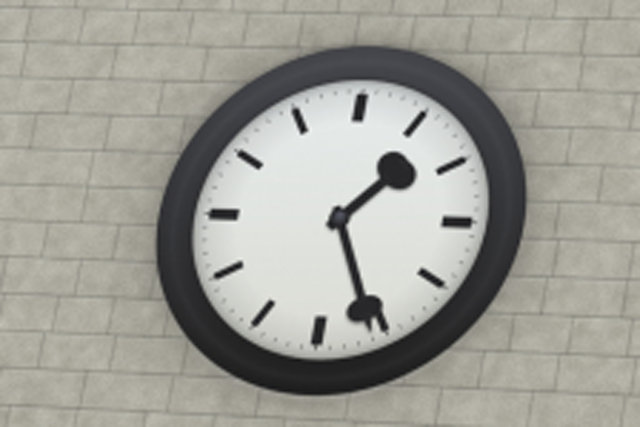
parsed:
1:26
